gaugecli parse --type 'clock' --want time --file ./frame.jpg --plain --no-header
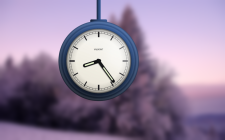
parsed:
8:24
